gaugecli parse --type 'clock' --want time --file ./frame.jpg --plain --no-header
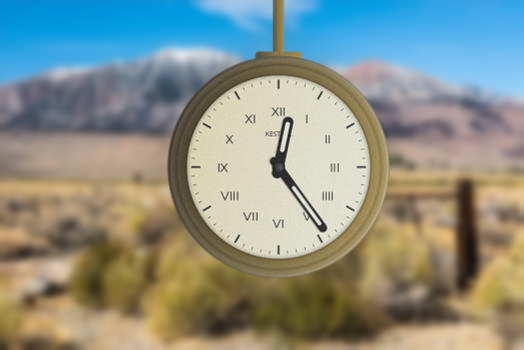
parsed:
12:24
